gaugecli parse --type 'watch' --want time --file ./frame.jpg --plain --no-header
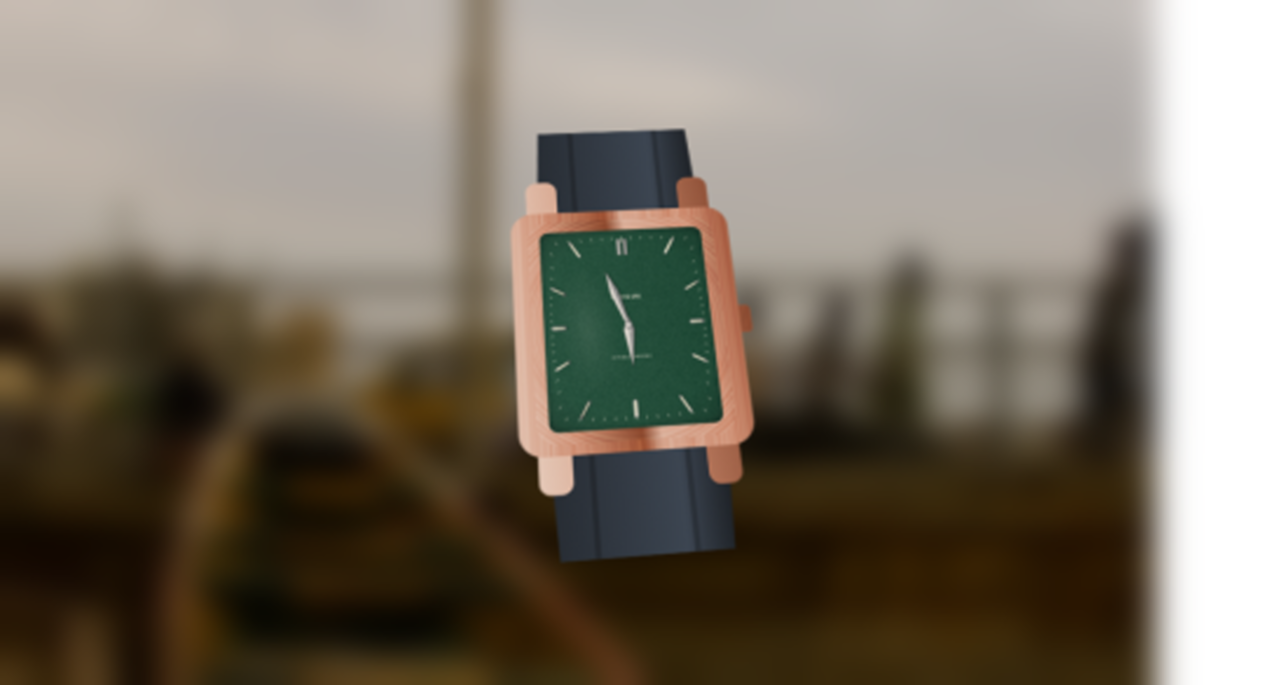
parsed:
5:57
